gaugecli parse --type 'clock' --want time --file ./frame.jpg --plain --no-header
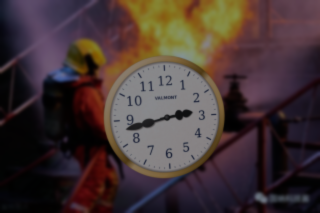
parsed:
2:43
